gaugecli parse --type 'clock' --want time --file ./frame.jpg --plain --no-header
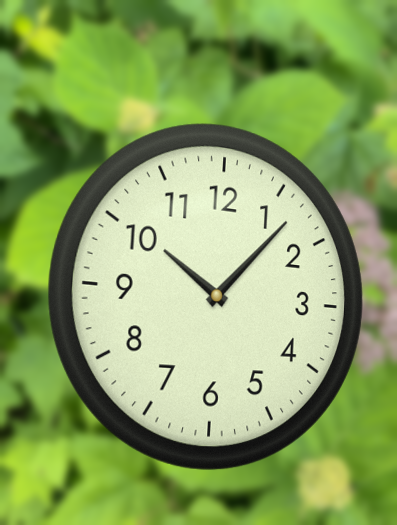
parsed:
10:07
